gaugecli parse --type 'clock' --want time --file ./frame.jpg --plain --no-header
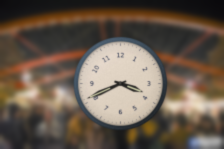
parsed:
3:41
